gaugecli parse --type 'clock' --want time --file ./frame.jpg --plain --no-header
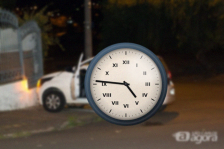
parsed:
4:46
